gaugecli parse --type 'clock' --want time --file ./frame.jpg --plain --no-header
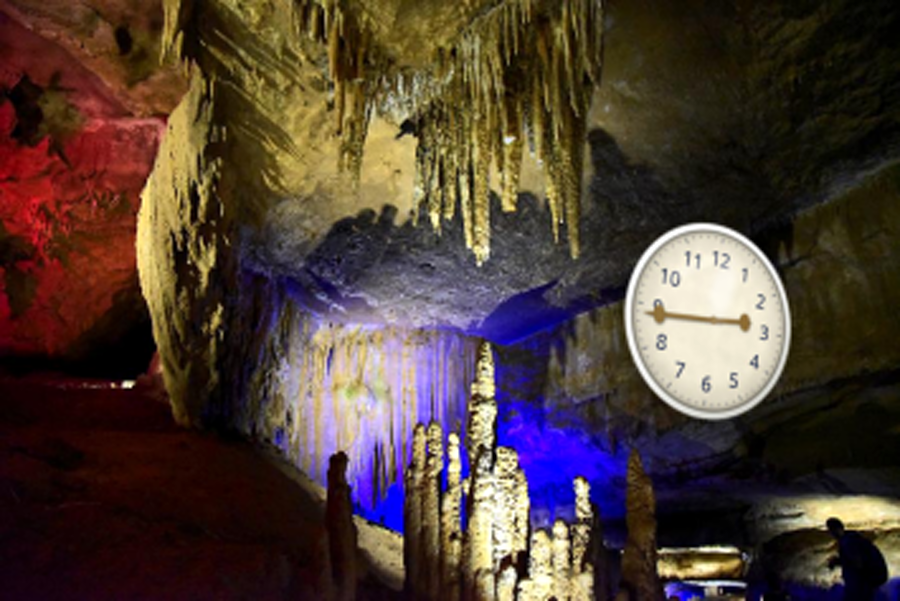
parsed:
2:44
